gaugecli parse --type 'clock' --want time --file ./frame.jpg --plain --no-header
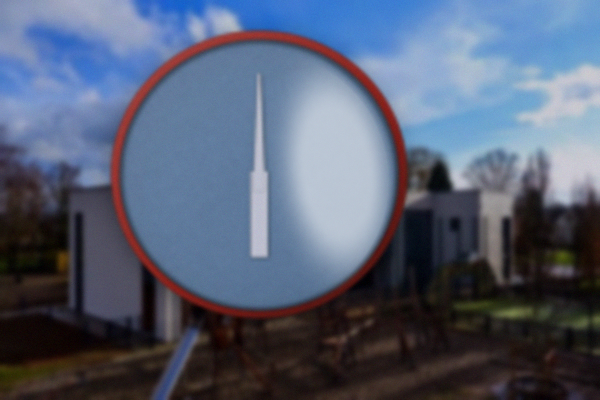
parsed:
6:00
